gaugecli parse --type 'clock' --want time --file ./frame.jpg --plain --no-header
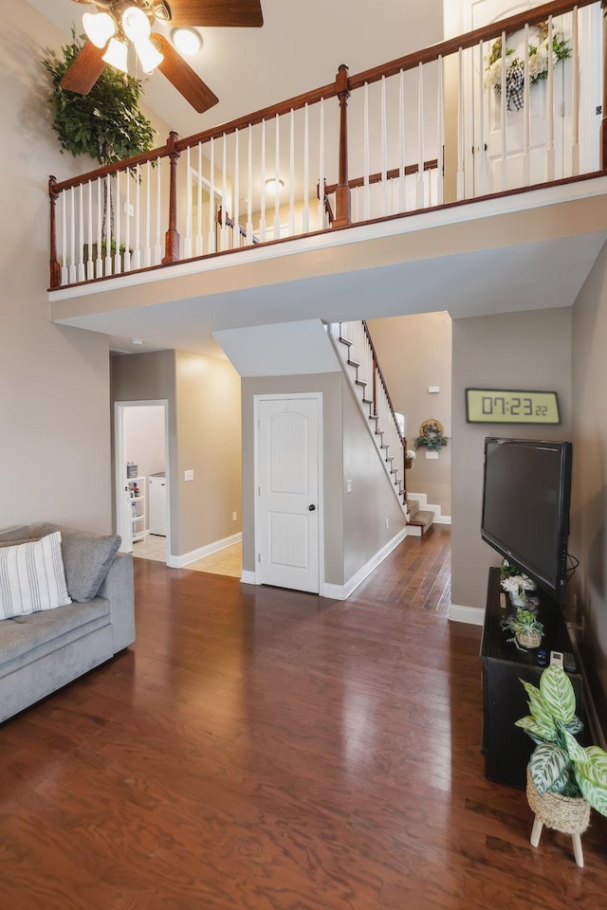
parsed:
7:23:22
